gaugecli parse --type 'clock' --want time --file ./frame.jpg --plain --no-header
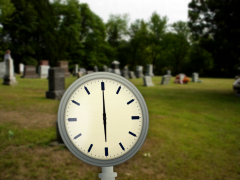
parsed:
6:00
